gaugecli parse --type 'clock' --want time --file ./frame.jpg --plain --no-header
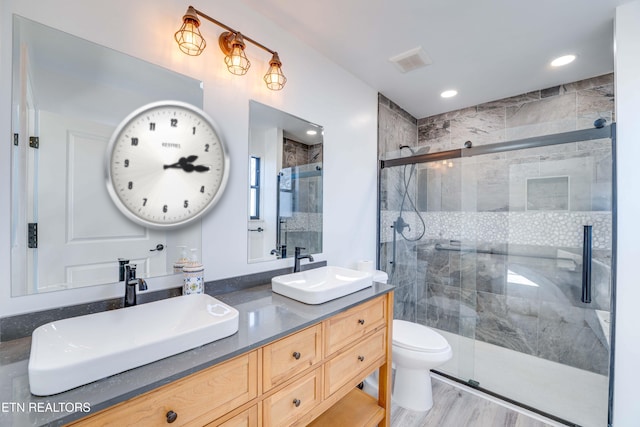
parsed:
2:15
